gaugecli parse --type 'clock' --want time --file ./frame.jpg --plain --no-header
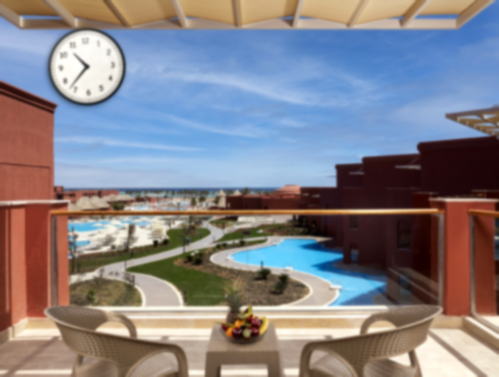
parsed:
10:37
